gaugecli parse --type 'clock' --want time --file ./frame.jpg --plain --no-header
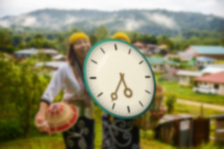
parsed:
5:36
